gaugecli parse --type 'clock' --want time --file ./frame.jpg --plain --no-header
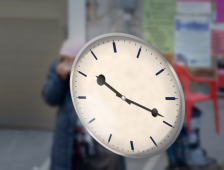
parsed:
10:19
